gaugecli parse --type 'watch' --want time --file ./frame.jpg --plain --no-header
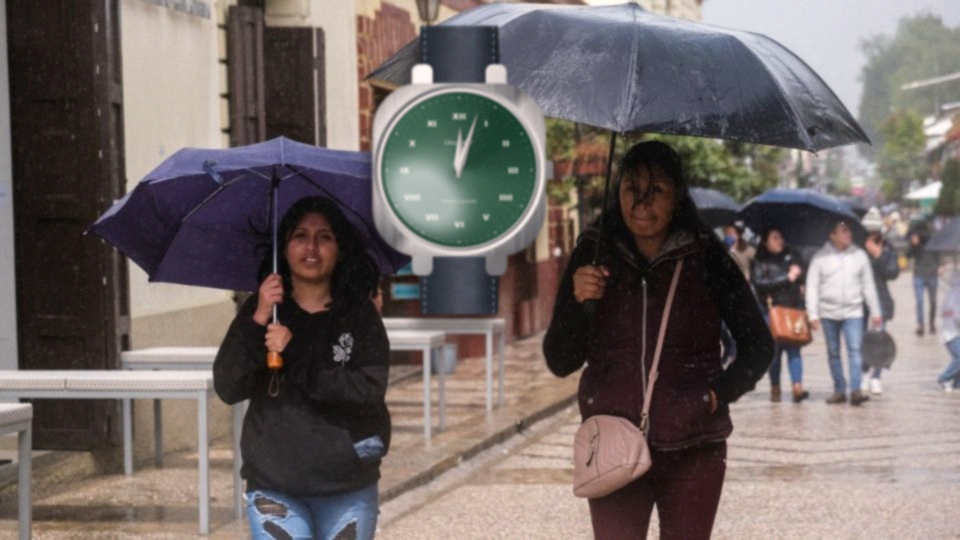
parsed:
12:03
